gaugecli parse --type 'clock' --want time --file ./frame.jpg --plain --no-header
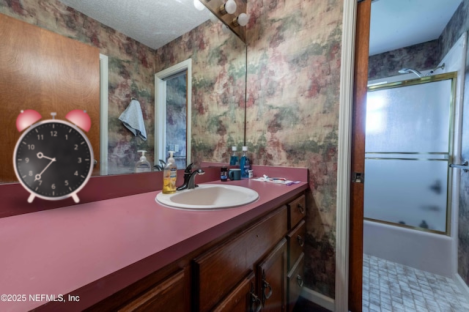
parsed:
9:37
